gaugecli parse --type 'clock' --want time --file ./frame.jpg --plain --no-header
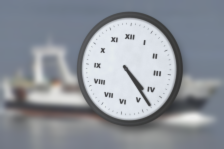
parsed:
4:23
